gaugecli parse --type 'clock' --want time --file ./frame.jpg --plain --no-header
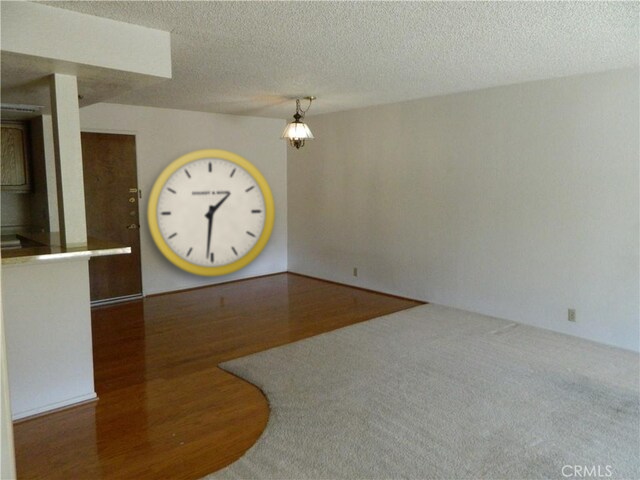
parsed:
1:31
